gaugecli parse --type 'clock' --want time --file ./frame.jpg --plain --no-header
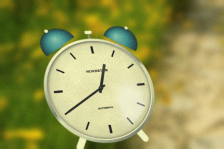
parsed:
12:40
